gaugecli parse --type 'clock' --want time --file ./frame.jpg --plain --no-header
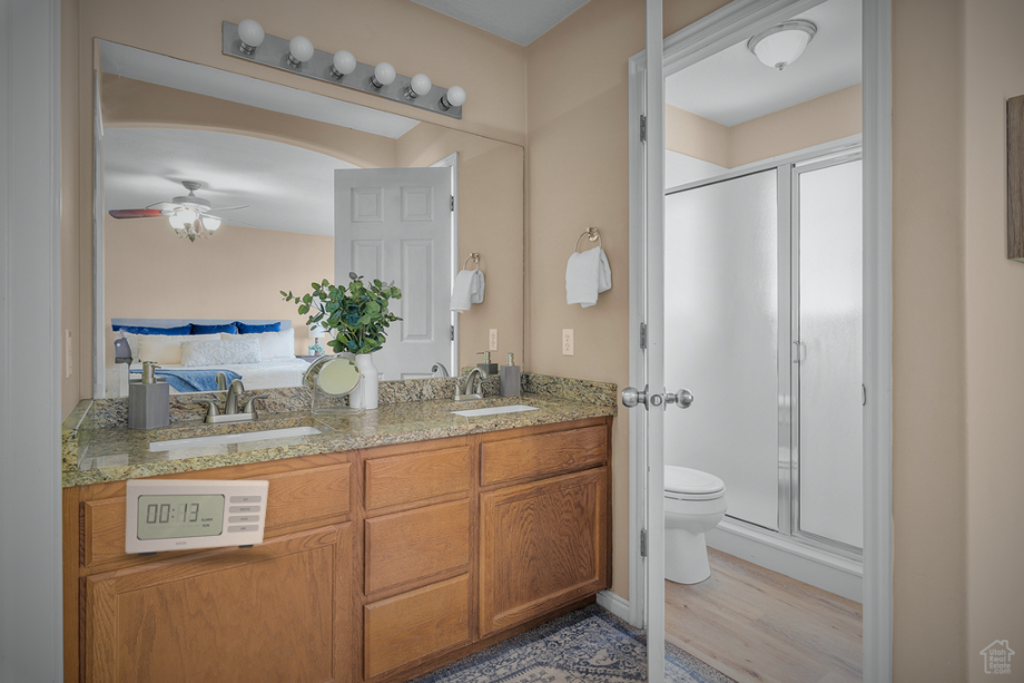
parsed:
0:13
